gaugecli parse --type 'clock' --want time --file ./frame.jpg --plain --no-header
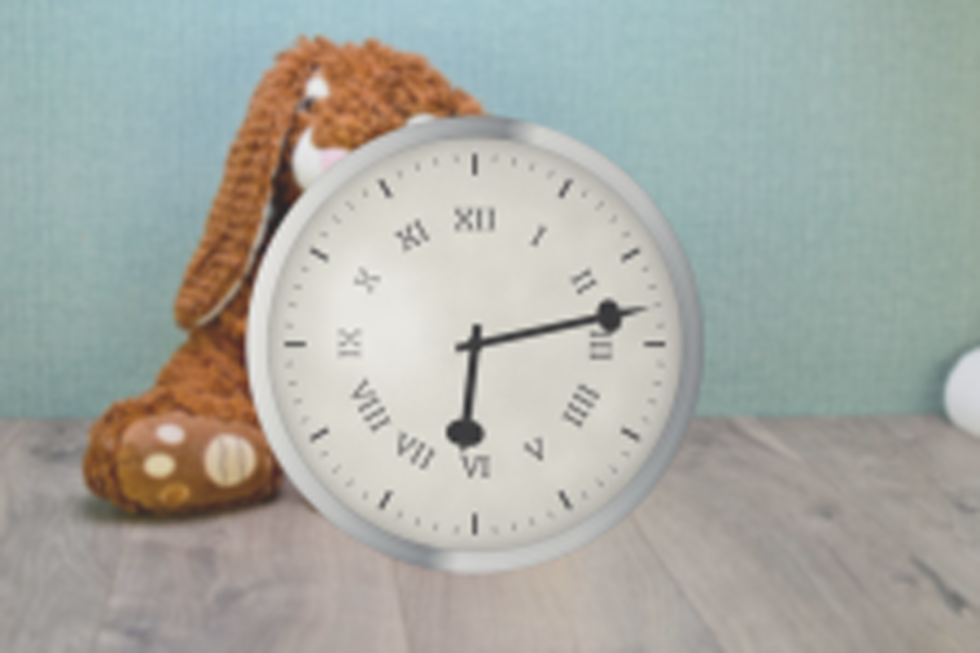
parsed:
6:13
